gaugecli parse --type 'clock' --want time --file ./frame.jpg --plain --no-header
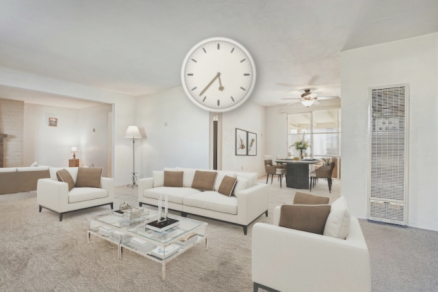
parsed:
5:37
